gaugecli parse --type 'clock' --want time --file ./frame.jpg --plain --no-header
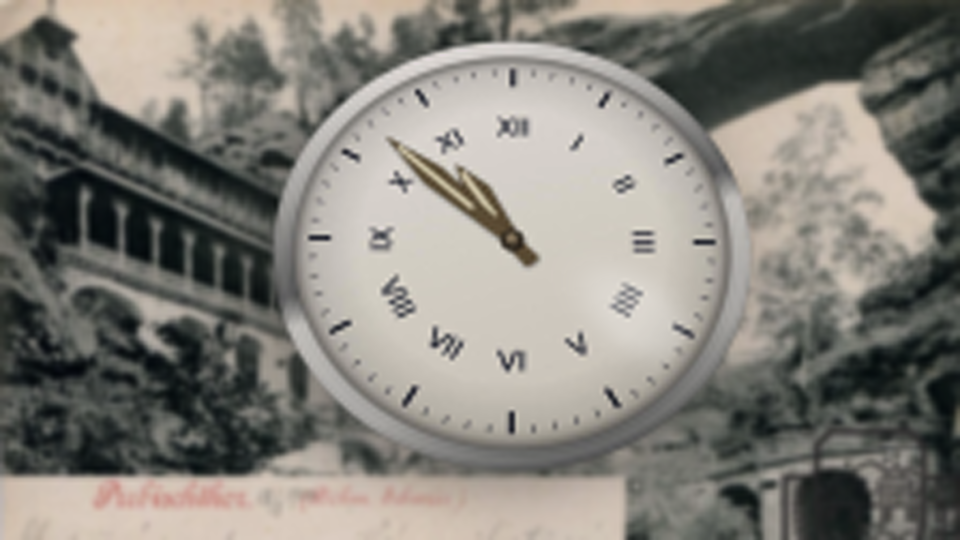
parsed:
10:52
